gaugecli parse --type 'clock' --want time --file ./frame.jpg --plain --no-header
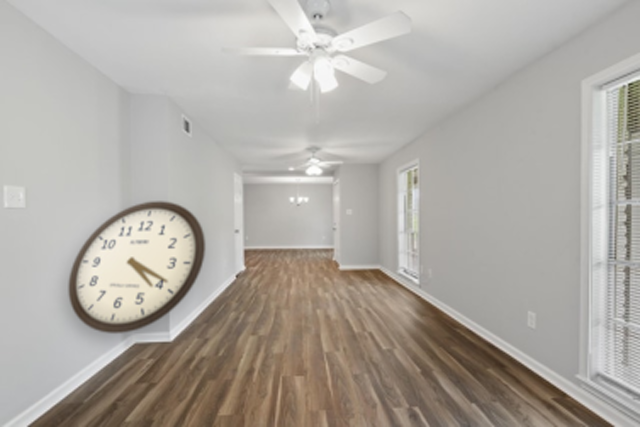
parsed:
4:19
